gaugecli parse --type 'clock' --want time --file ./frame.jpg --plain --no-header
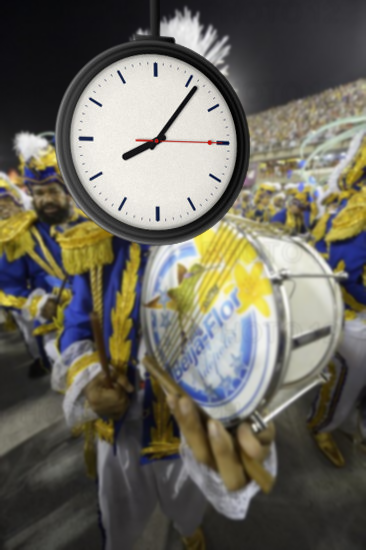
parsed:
8:06:15
